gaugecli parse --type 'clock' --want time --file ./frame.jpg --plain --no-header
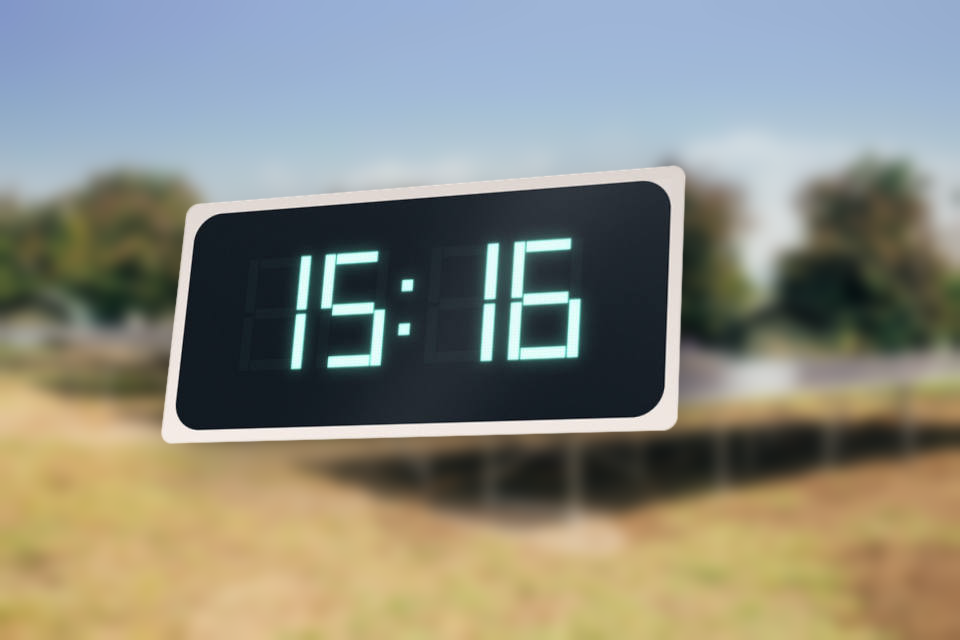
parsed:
15:16
